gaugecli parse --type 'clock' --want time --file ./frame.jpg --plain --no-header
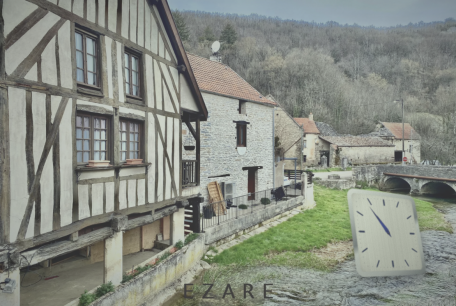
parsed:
10:54
